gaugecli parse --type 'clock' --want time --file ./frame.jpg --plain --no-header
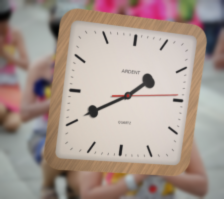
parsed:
1:40:14
